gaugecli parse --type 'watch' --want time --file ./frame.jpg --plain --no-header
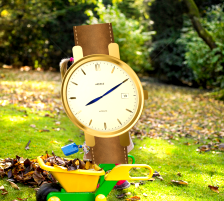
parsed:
8:10
